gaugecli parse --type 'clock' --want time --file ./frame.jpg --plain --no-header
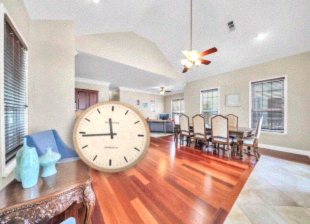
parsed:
11:44
